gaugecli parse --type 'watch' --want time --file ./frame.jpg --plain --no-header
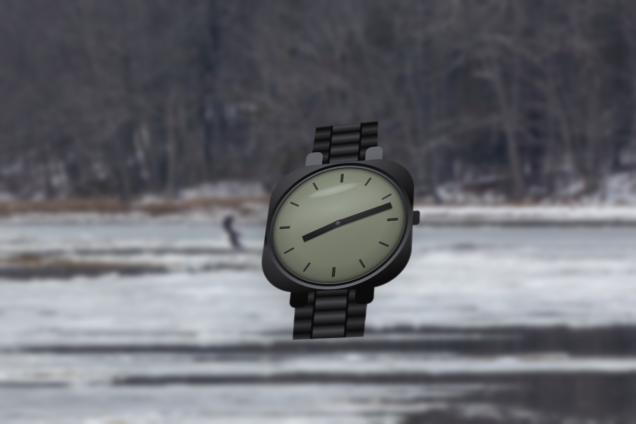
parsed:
8:12
